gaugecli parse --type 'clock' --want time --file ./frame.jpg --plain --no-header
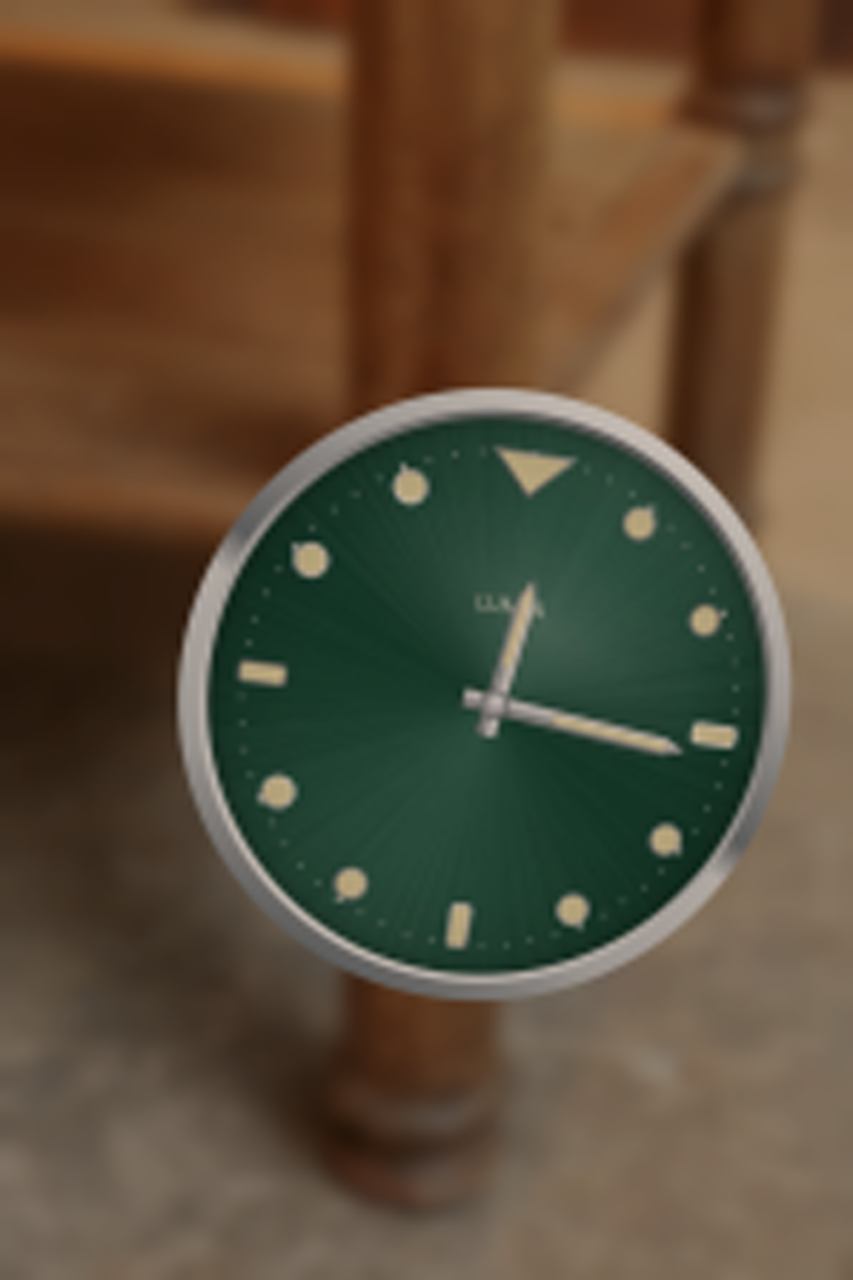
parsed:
12:16
